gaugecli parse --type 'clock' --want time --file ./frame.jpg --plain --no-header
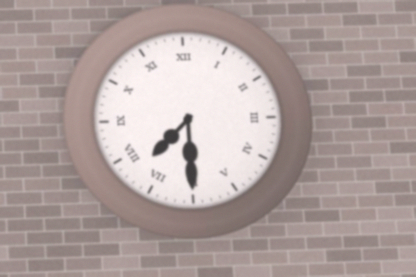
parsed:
7:30
